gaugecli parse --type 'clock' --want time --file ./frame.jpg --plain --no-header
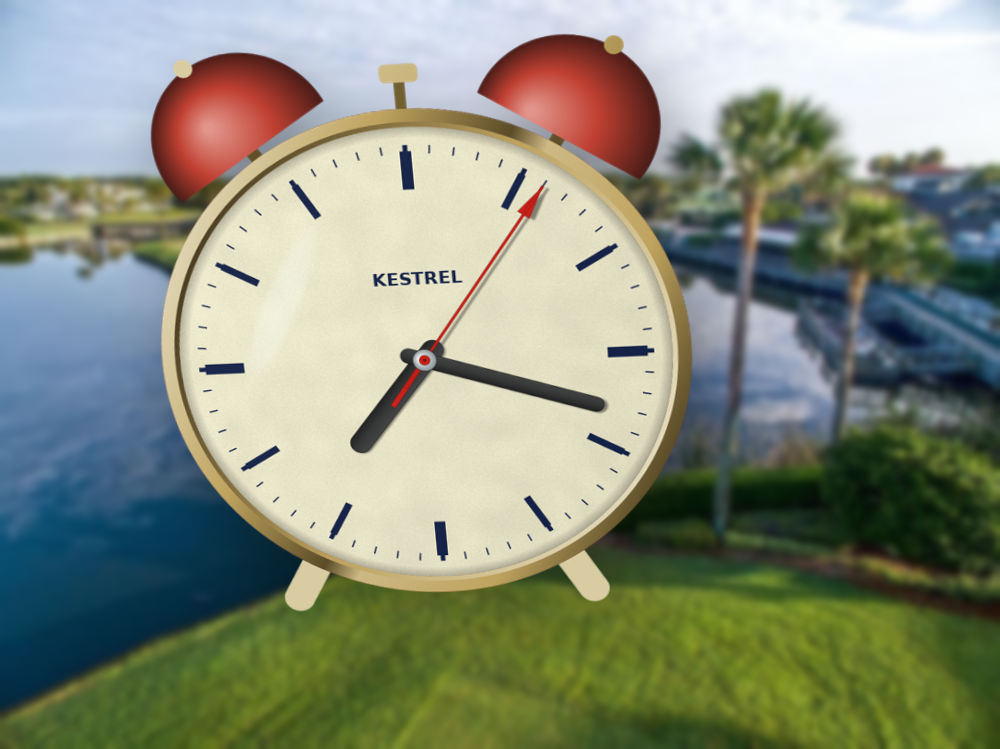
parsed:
7:18:06
